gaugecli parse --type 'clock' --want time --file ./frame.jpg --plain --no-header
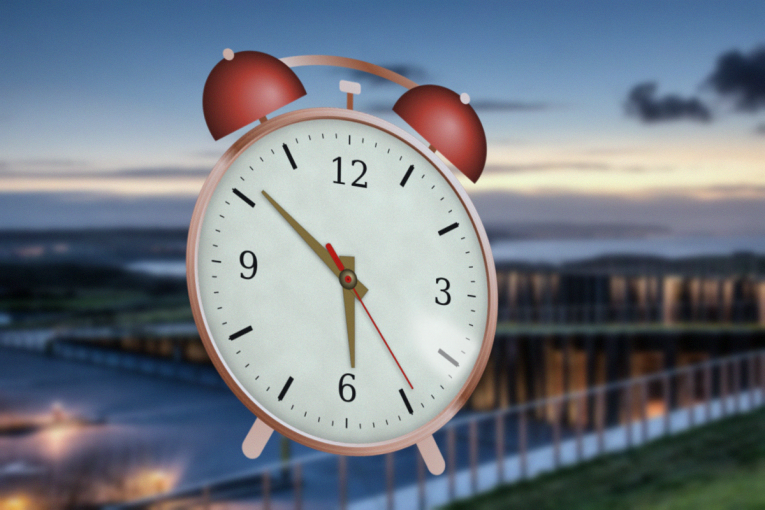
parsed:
5:51:24
